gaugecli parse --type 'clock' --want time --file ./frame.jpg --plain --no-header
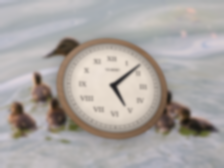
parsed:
5:08
